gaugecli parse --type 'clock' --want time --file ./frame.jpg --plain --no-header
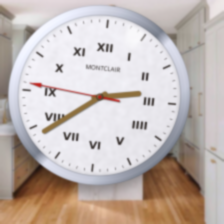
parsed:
2:38:46
